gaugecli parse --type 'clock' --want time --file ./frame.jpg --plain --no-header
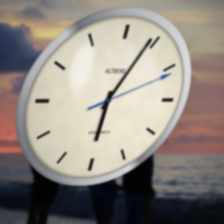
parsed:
6:04:11
